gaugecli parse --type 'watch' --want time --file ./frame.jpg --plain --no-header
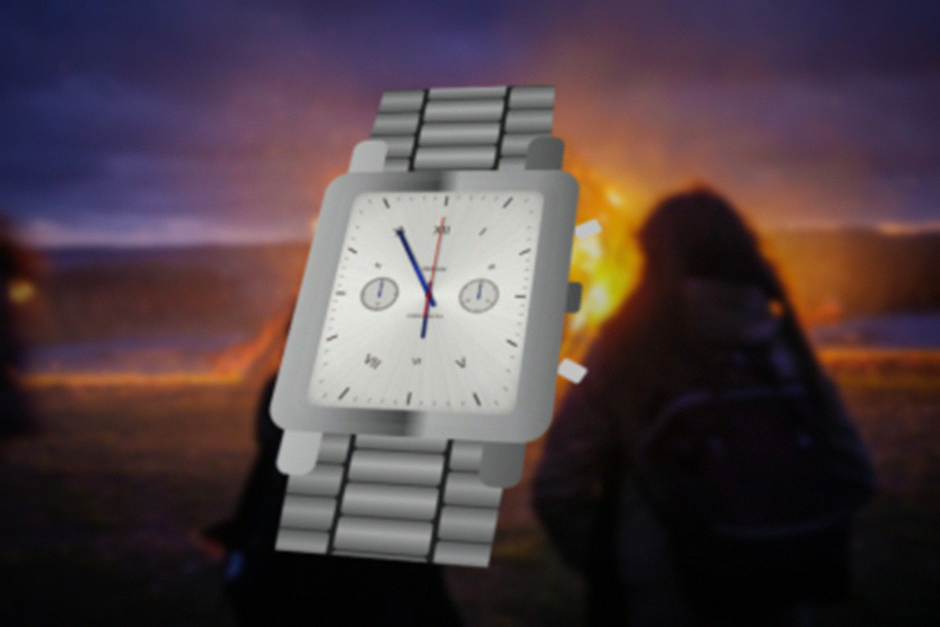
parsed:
5:55
